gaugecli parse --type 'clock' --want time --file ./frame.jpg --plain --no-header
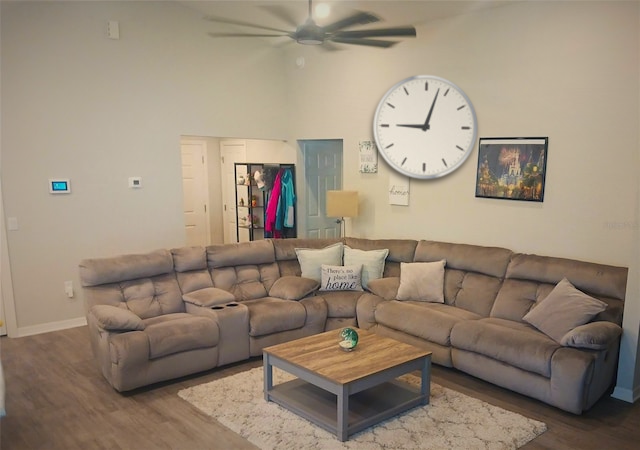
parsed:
9:03
